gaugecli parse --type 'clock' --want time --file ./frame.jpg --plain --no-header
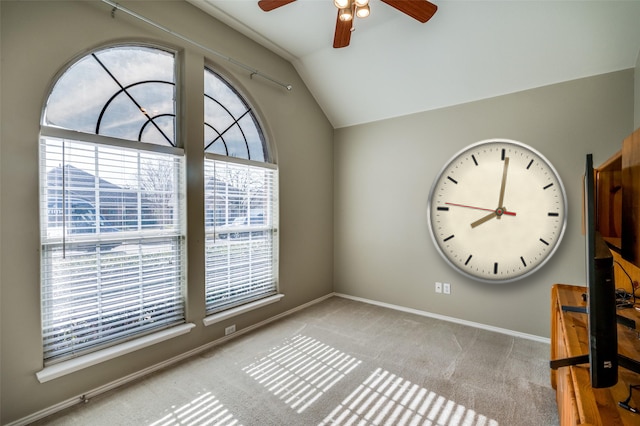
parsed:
8:00:46
